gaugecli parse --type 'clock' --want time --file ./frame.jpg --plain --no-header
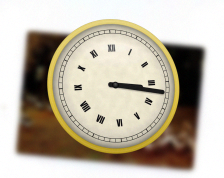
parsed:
3:17
